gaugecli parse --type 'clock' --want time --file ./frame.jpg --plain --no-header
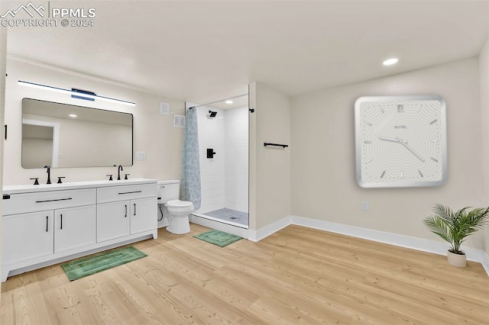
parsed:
9:22
